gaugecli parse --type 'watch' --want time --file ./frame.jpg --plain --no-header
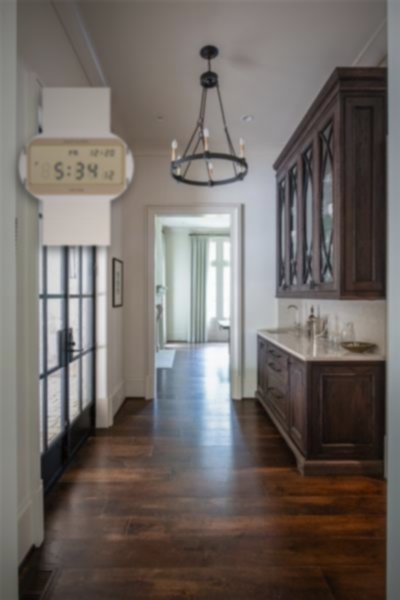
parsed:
5:34
